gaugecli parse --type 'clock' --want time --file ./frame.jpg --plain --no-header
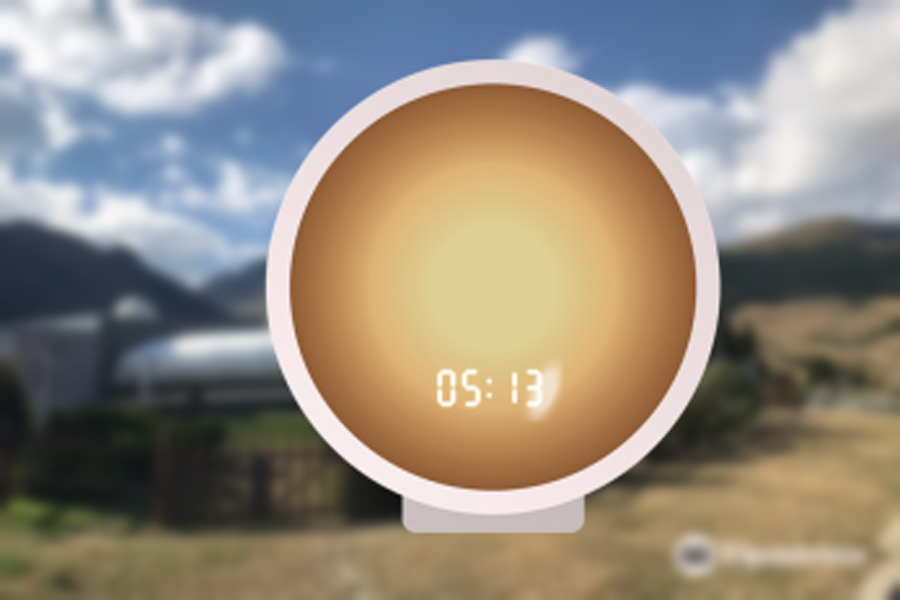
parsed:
5:13
